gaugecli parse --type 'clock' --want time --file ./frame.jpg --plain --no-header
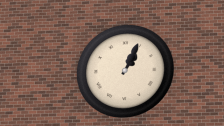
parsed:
1:04
